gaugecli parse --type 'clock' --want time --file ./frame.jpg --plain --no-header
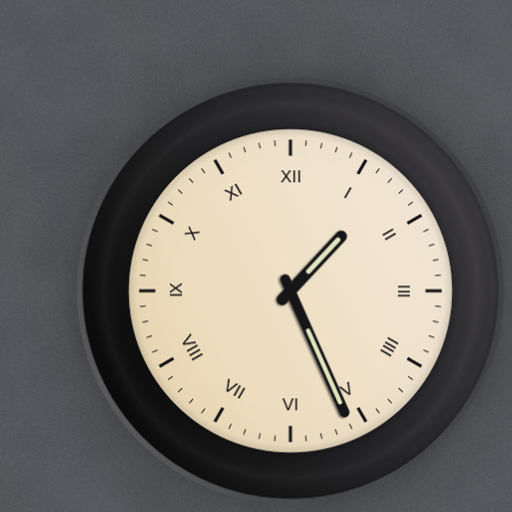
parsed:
1:26
